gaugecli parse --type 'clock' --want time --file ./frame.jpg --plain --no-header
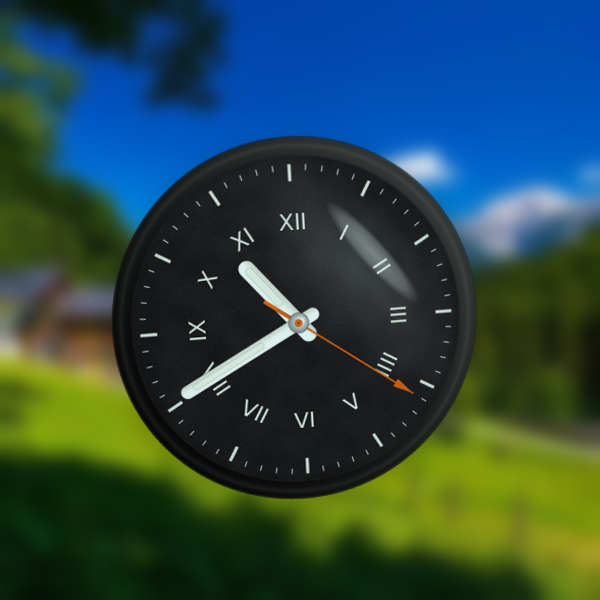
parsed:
10:40:21
